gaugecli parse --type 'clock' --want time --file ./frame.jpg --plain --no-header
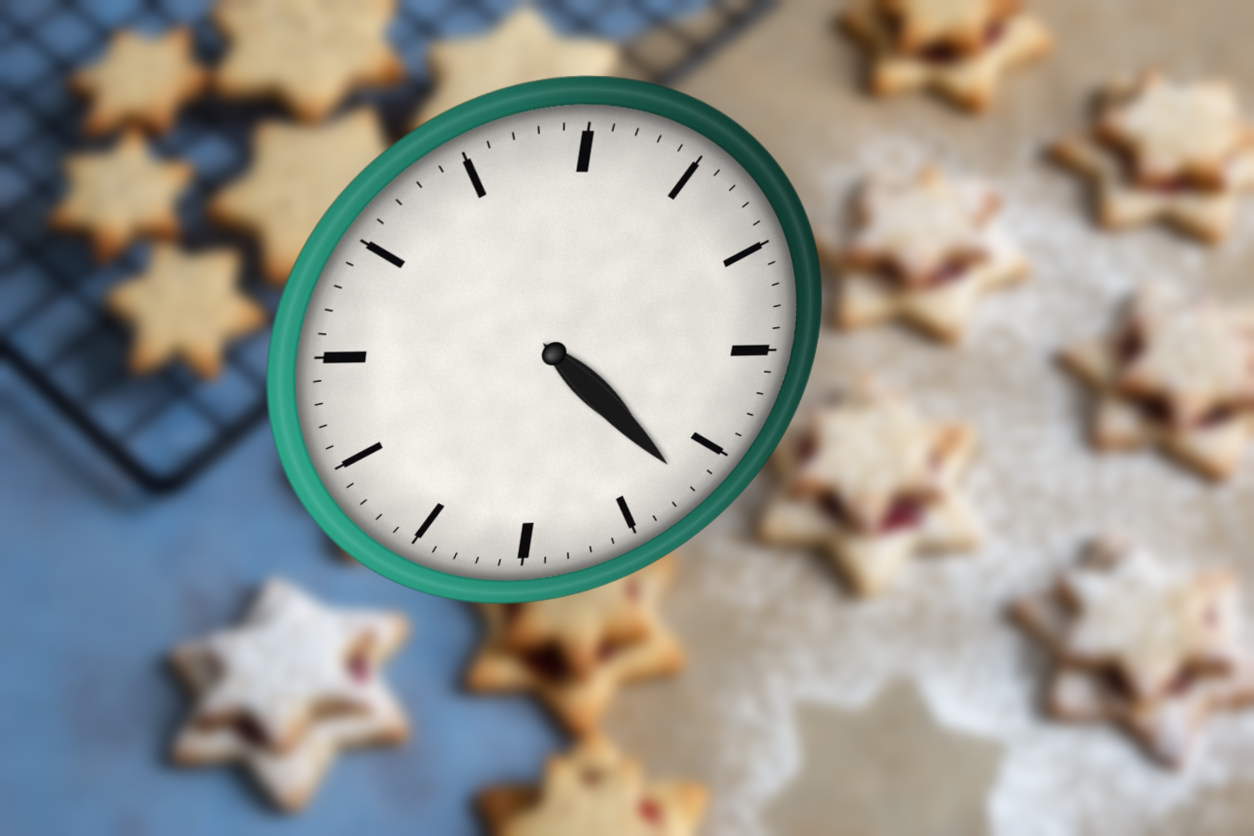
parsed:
4:22
